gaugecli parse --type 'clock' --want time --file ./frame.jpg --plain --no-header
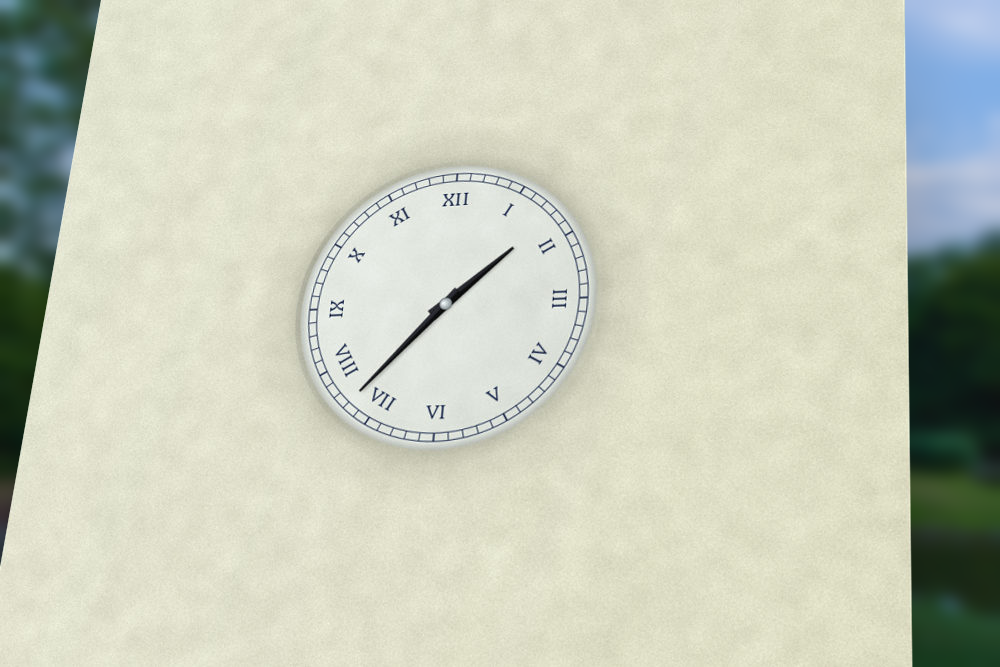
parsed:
1:37
